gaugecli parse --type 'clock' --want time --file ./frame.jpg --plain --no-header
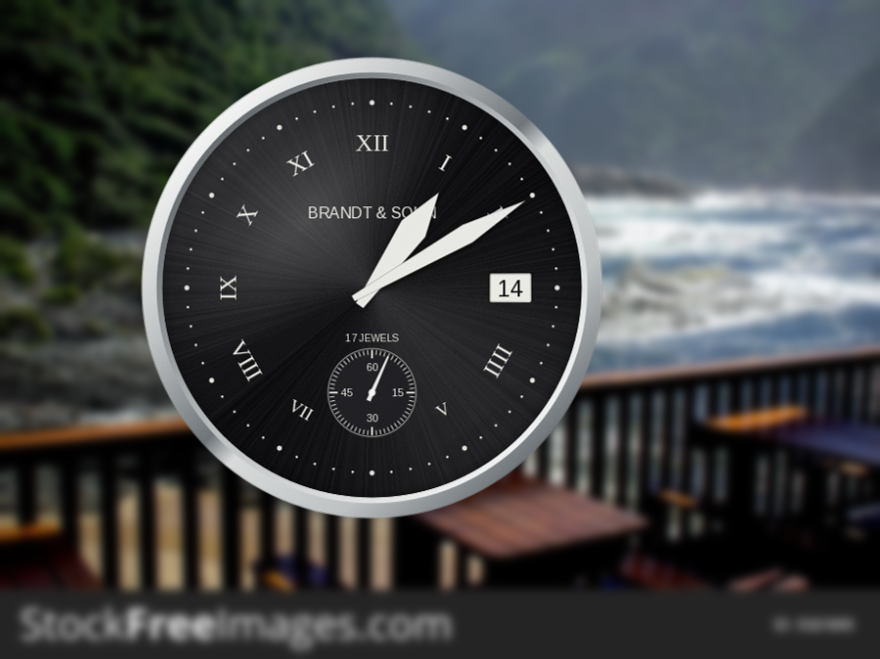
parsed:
1:10:04
